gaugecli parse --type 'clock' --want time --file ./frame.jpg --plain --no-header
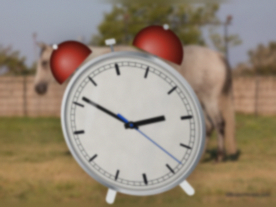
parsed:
2:51:23
